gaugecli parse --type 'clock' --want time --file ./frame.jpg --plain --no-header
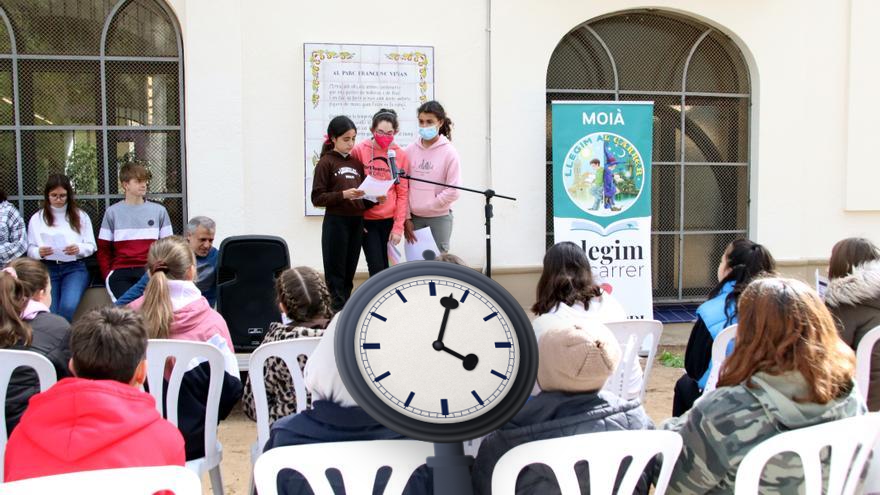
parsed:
4:03
